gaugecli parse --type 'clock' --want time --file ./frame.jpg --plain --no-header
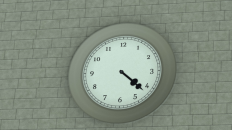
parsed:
4:22
